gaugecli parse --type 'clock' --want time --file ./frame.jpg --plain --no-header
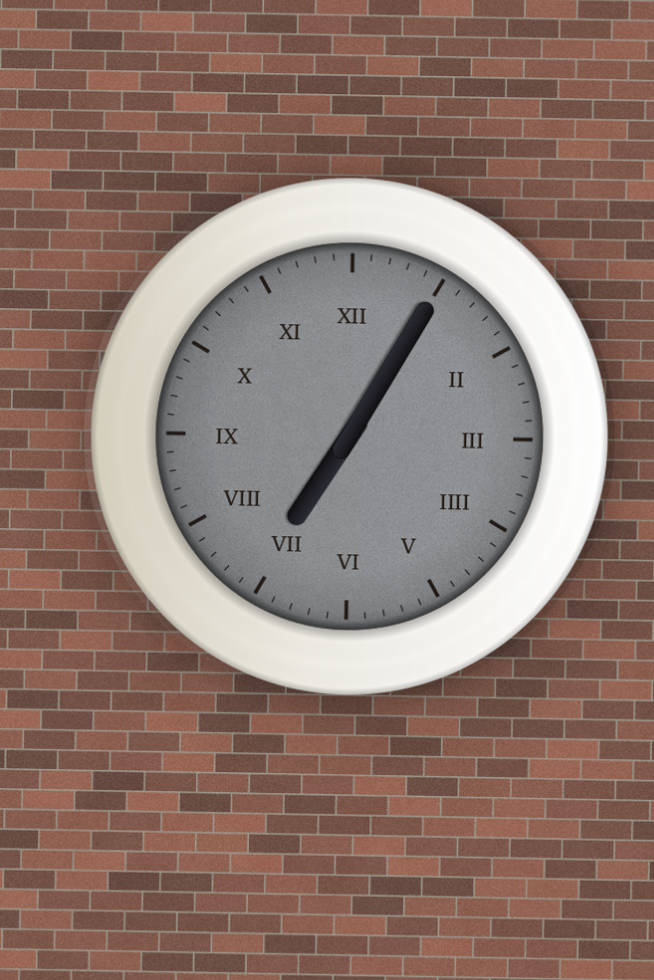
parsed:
7:05
